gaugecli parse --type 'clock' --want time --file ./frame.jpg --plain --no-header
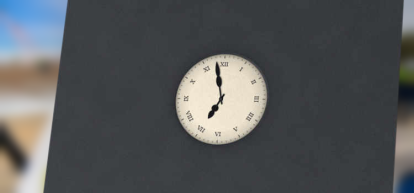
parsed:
6:58
